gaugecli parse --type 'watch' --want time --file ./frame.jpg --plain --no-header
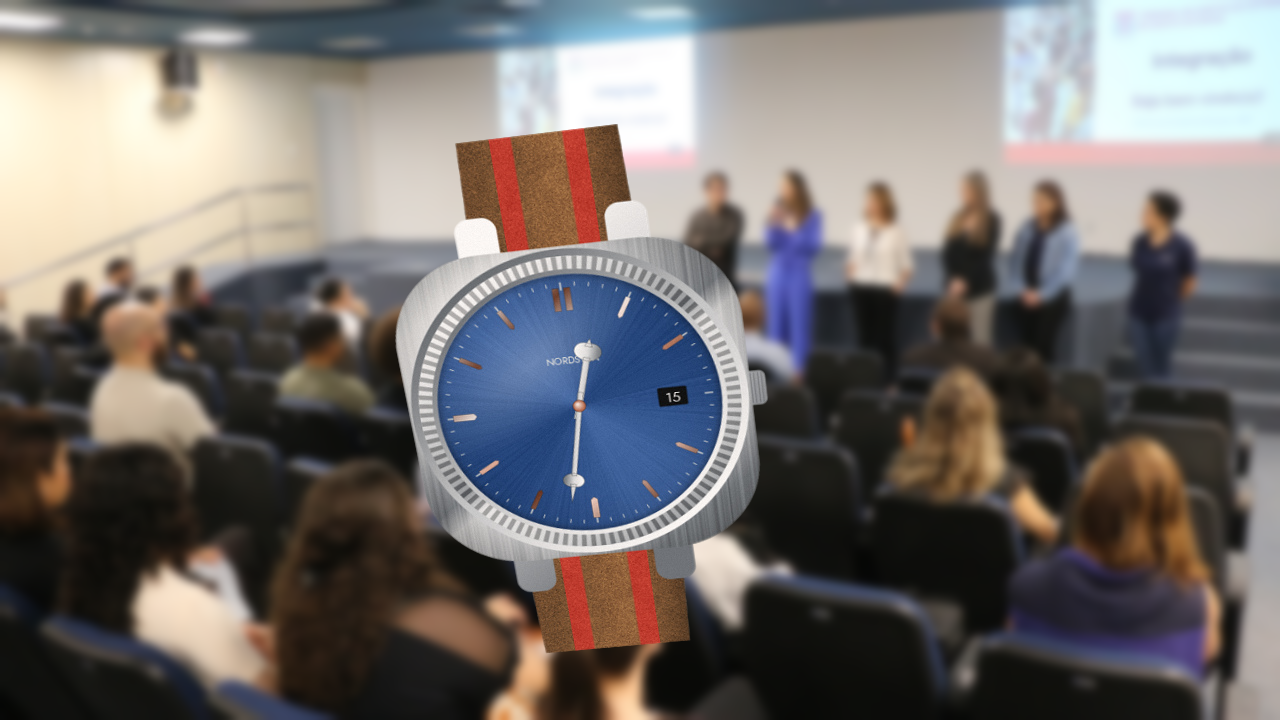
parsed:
12:32
